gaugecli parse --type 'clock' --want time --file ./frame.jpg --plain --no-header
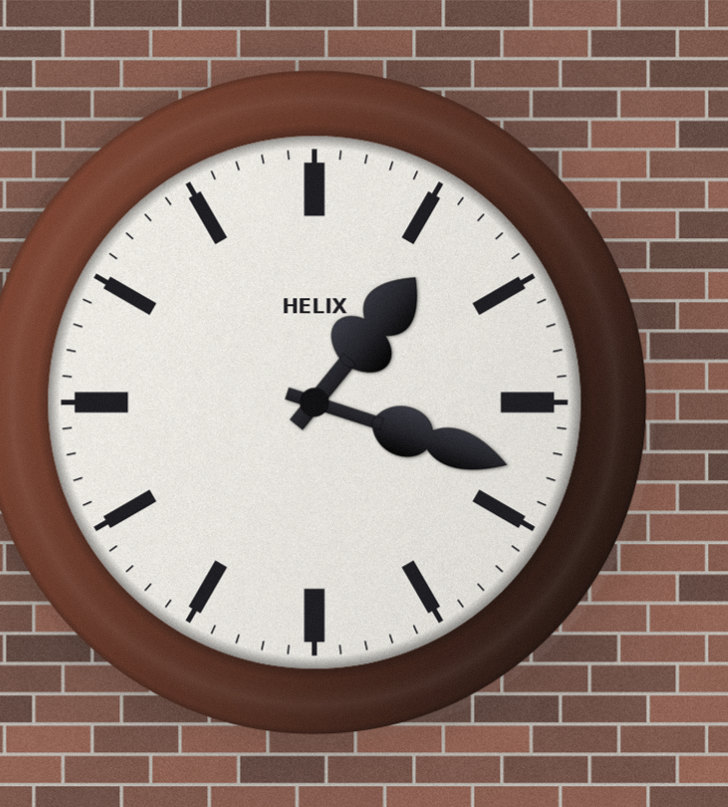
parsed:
1:18
